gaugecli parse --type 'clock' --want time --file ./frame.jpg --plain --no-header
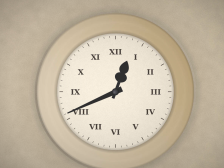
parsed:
12:41
